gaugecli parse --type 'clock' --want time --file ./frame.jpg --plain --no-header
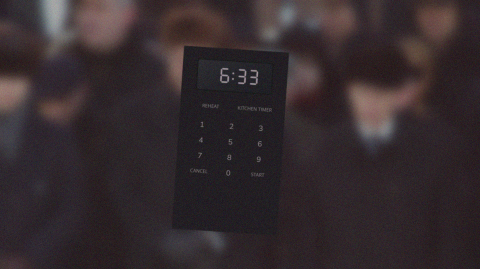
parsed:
6:33
